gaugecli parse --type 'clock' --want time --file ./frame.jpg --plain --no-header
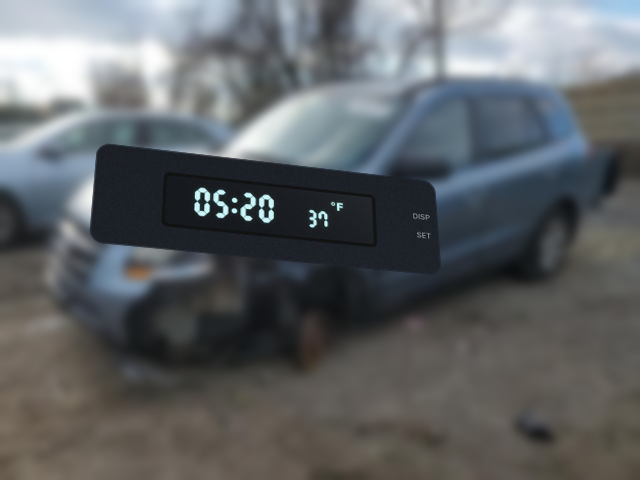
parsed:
5:20
